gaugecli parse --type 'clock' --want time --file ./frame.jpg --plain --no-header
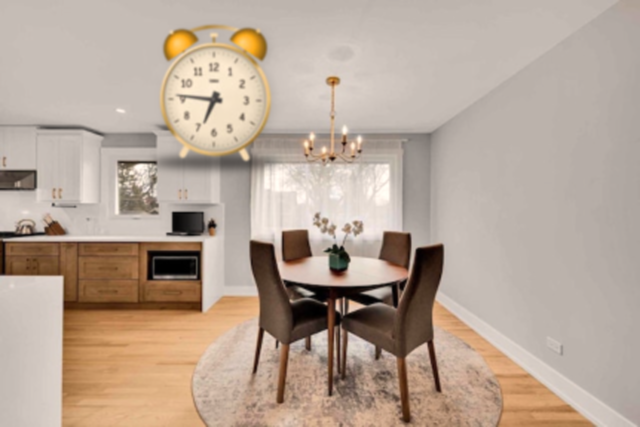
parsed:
6:46
